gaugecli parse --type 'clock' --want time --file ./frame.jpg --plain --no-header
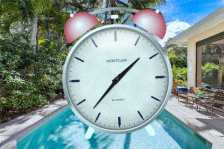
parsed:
1:37
